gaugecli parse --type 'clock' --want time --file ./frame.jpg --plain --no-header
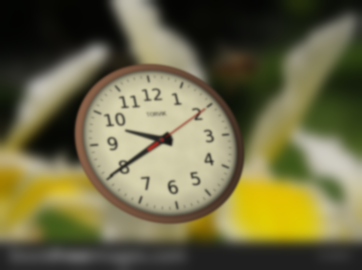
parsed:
9:40:10
